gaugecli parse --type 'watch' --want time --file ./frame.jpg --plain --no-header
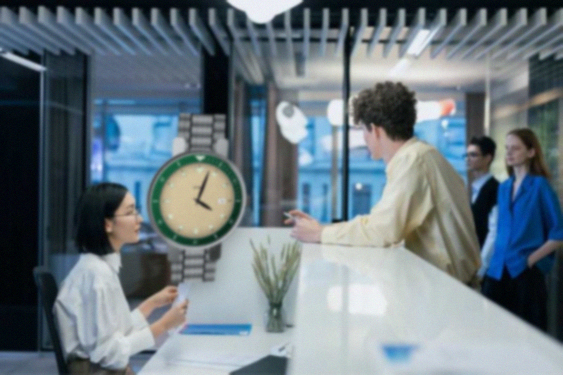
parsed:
4:03
